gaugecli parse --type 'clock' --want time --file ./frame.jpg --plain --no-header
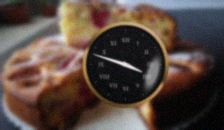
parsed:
3:48
